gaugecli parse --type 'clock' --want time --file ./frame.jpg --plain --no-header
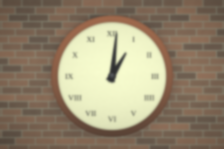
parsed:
1:01
